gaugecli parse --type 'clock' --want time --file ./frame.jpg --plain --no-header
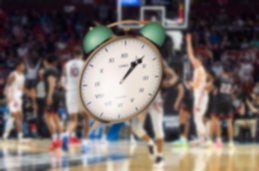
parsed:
1:07
